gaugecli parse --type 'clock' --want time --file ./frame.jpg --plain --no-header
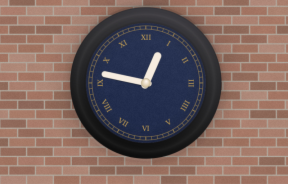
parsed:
12:47
